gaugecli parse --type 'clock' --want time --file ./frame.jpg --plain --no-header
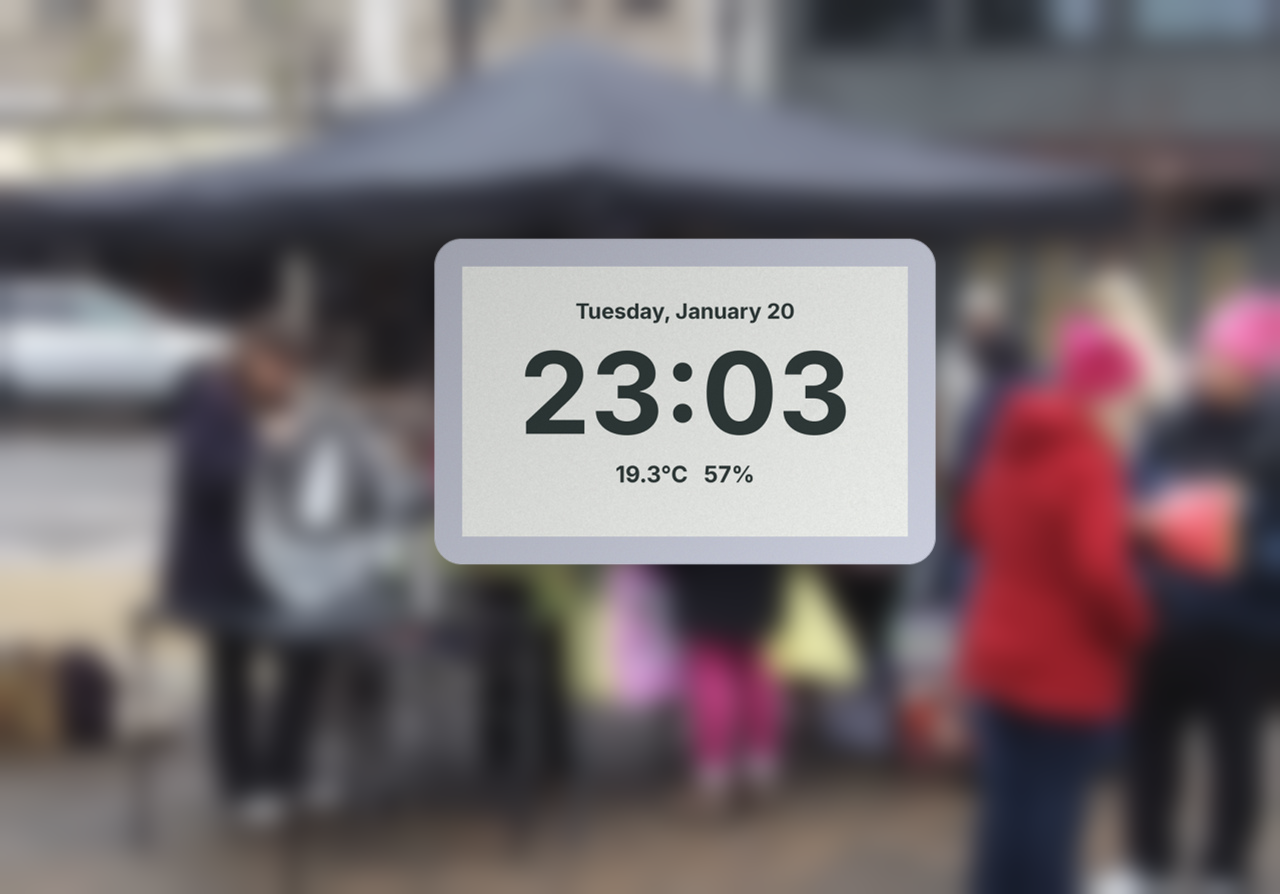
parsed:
23:03
